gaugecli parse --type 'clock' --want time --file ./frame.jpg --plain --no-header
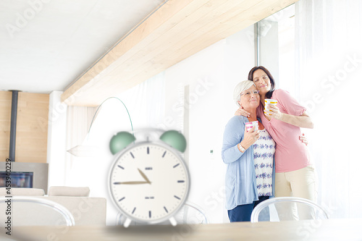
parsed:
10:45
